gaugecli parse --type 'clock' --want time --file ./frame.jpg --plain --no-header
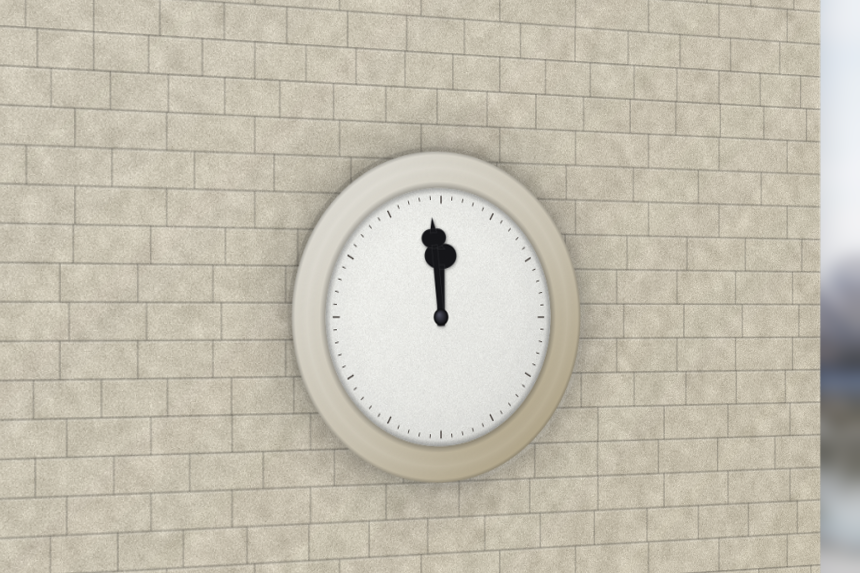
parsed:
11:59
